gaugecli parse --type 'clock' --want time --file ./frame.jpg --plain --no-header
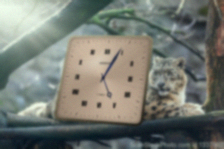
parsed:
5:04
